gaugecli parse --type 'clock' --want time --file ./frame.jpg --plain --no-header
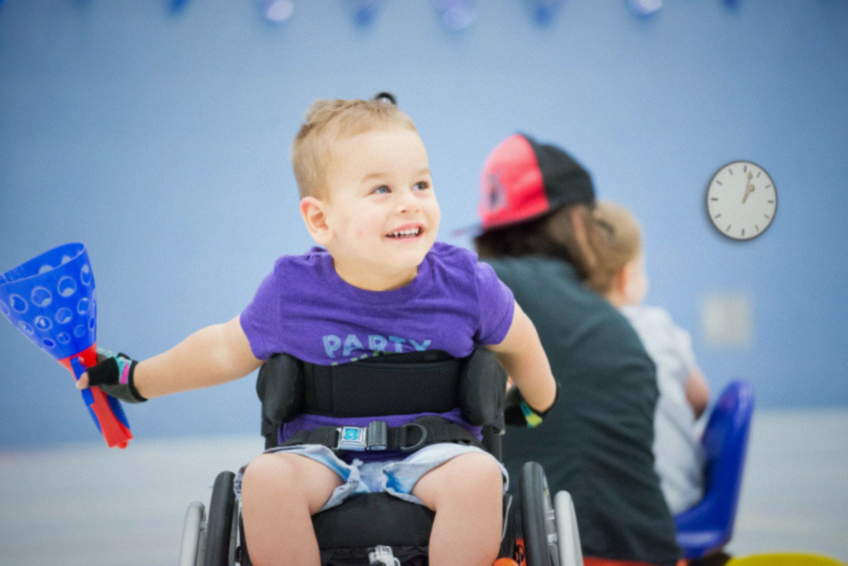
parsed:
1:02
